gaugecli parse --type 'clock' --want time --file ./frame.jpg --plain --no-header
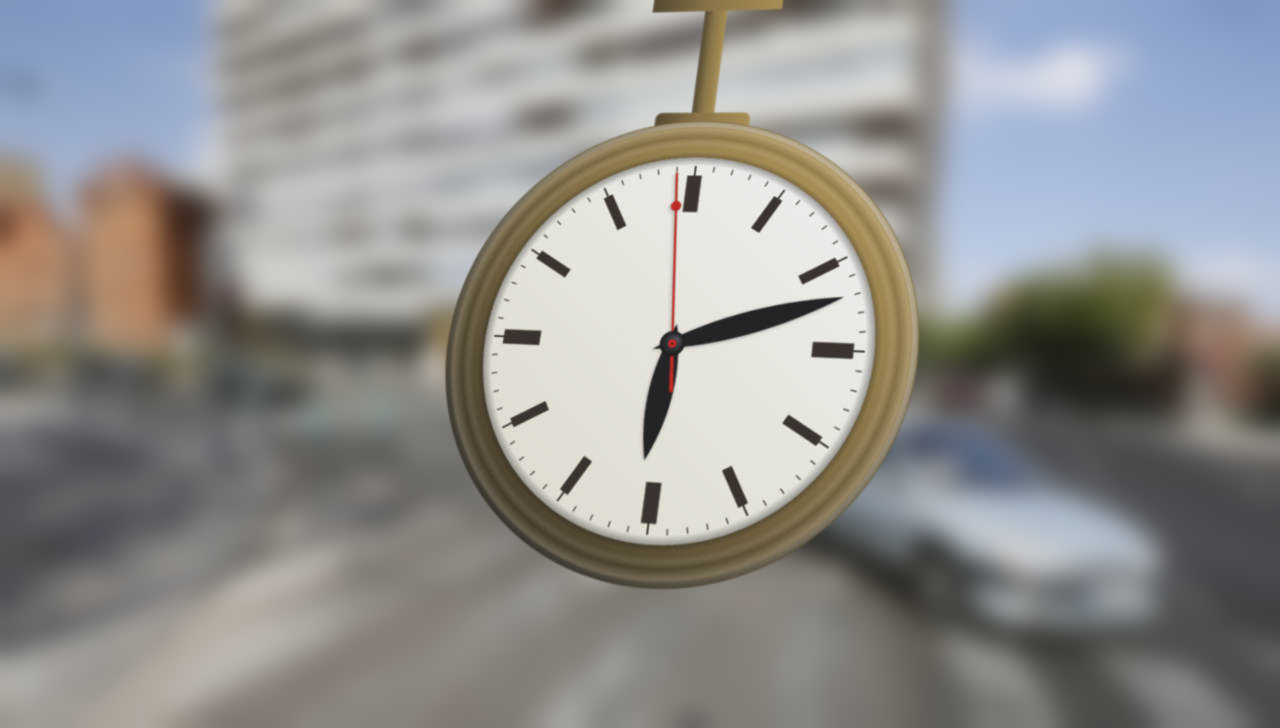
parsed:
6:11:59
